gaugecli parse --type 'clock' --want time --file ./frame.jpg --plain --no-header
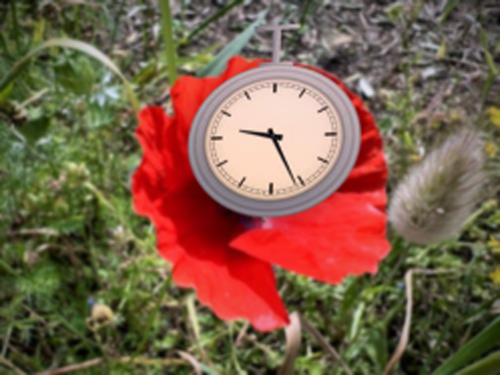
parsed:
9:26
